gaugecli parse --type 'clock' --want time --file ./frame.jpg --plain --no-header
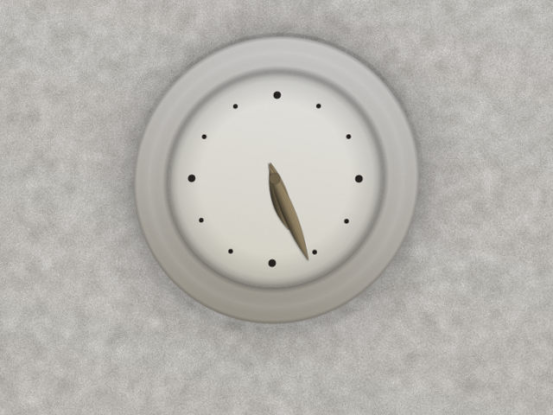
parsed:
5:26
